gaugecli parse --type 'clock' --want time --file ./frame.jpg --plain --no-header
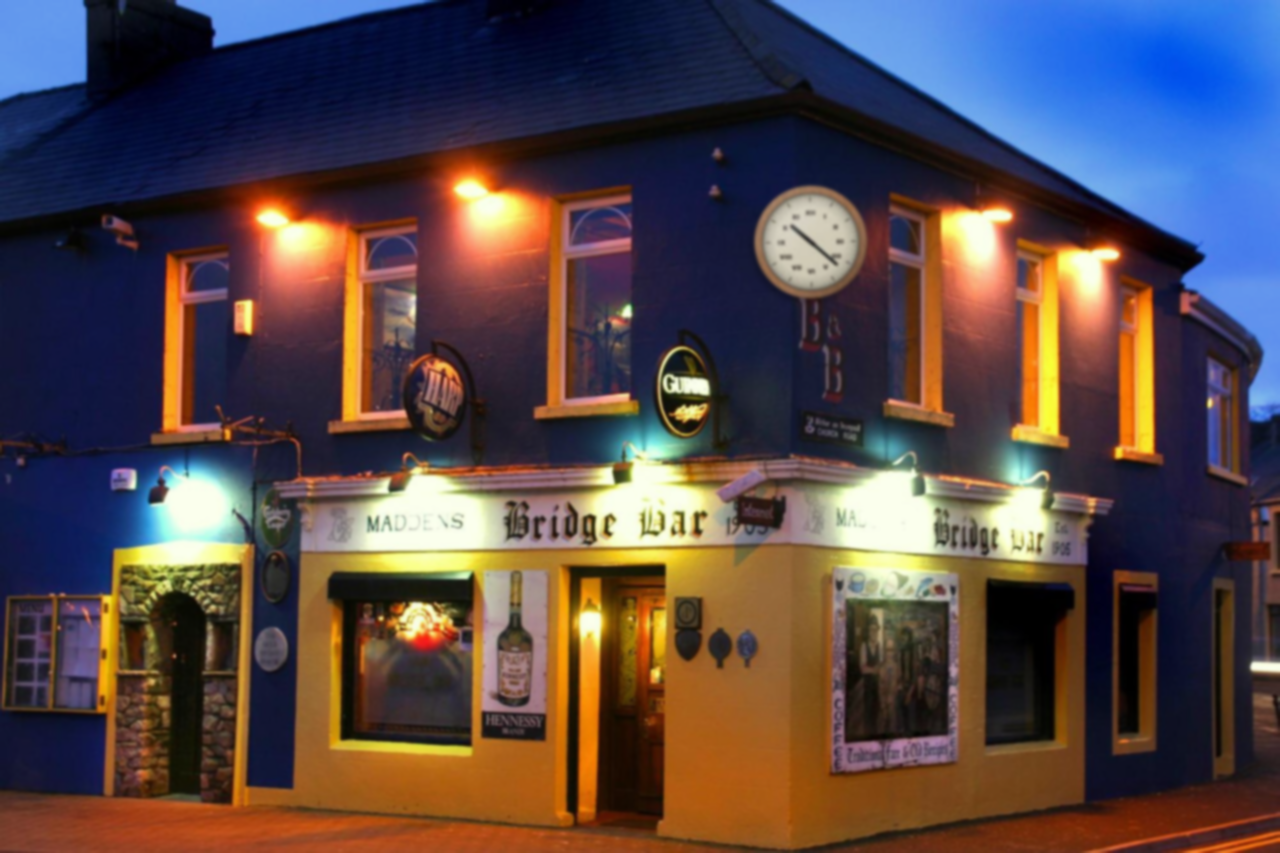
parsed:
10:22
